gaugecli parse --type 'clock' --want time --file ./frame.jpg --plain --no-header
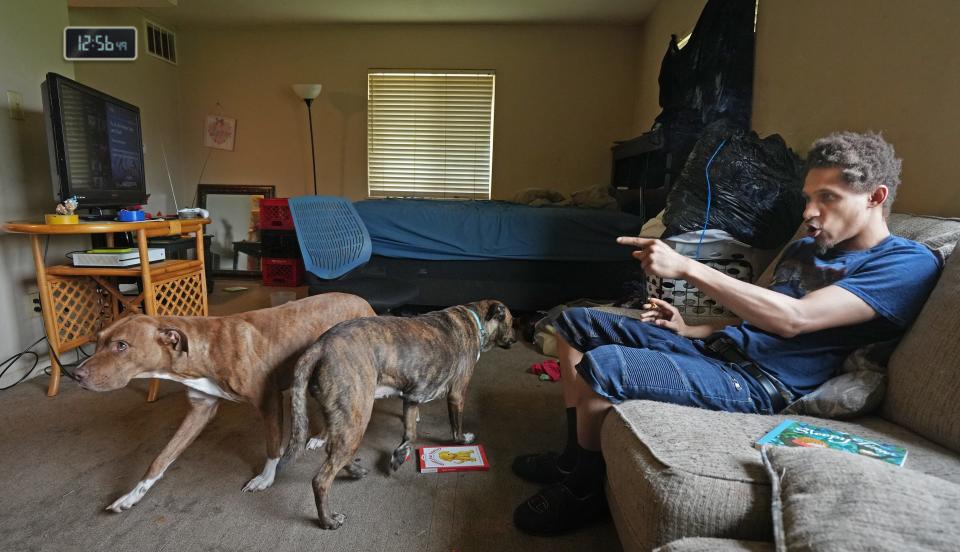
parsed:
12:56
